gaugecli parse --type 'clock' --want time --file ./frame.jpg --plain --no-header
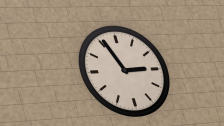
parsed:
2:56
